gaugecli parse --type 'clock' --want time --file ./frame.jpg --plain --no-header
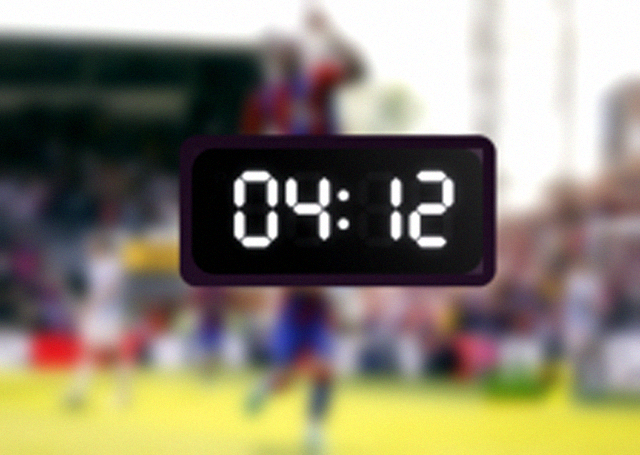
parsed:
4:12
